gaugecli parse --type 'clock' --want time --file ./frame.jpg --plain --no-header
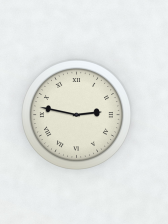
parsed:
2:47
